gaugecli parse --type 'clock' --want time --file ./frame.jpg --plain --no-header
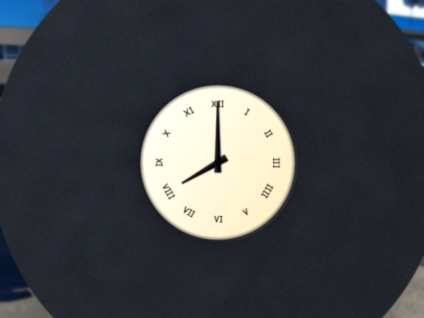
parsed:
8:00
